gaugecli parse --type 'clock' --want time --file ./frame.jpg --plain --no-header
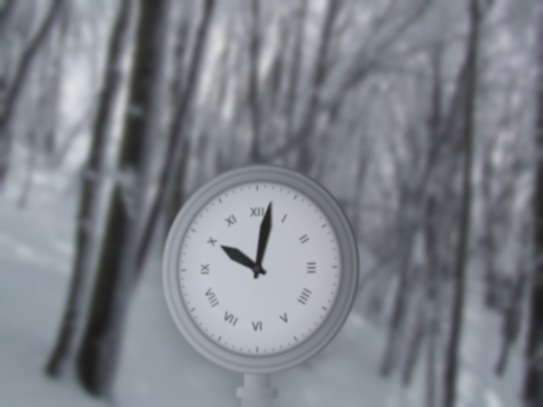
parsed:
10:02
